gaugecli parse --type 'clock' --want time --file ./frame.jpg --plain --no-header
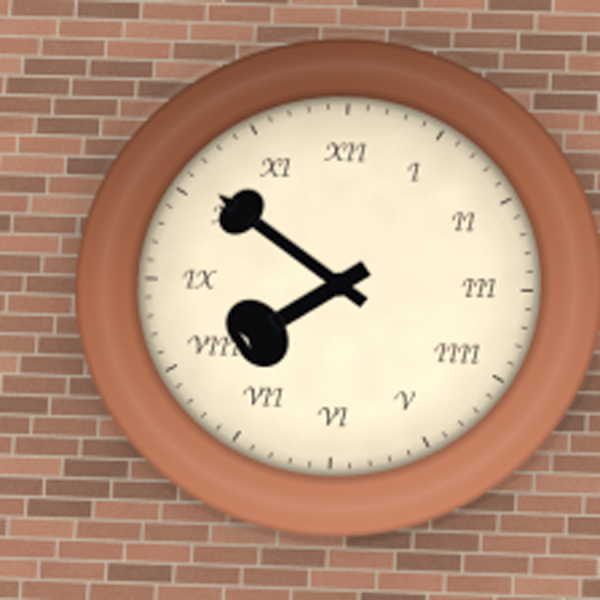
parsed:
7:51
